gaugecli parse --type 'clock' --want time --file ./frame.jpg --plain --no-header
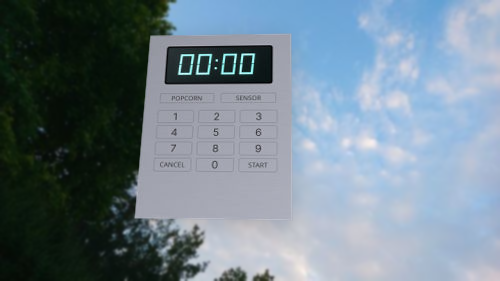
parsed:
0:00
